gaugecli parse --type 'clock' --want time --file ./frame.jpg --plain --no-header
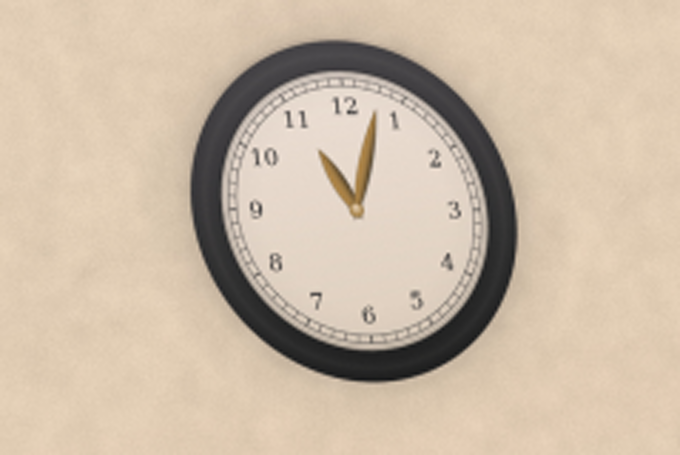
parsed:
11:03
